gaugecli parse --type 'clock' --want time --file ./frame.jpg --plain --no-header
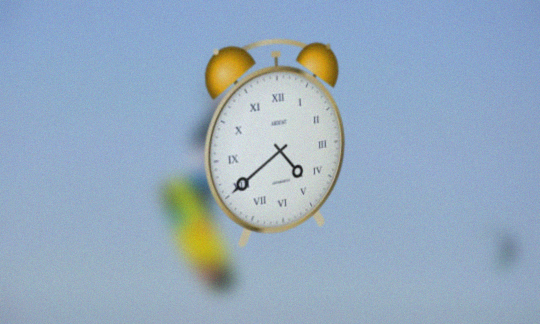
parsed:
4:40
